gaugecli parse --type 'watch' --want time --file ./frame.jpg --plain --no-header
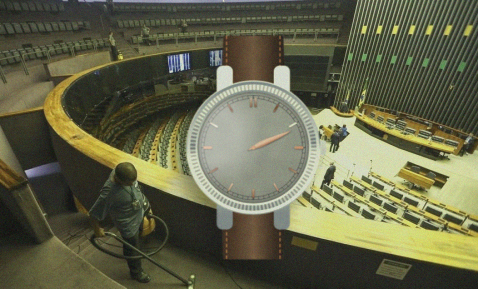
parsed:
2:11
